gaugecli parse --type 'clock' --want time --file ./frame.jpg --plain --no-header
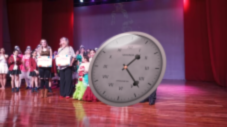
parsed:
1:23
